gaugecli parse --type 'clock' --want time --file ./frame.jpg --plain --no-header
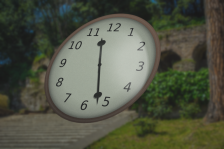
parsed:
11:27
